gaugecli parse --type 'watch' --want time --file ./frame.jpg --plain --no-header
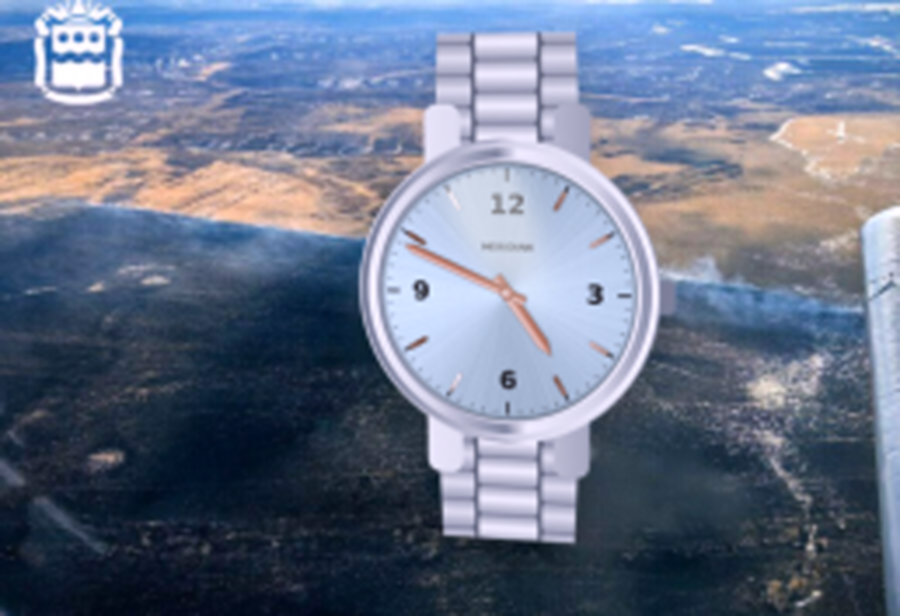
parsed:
4:49
